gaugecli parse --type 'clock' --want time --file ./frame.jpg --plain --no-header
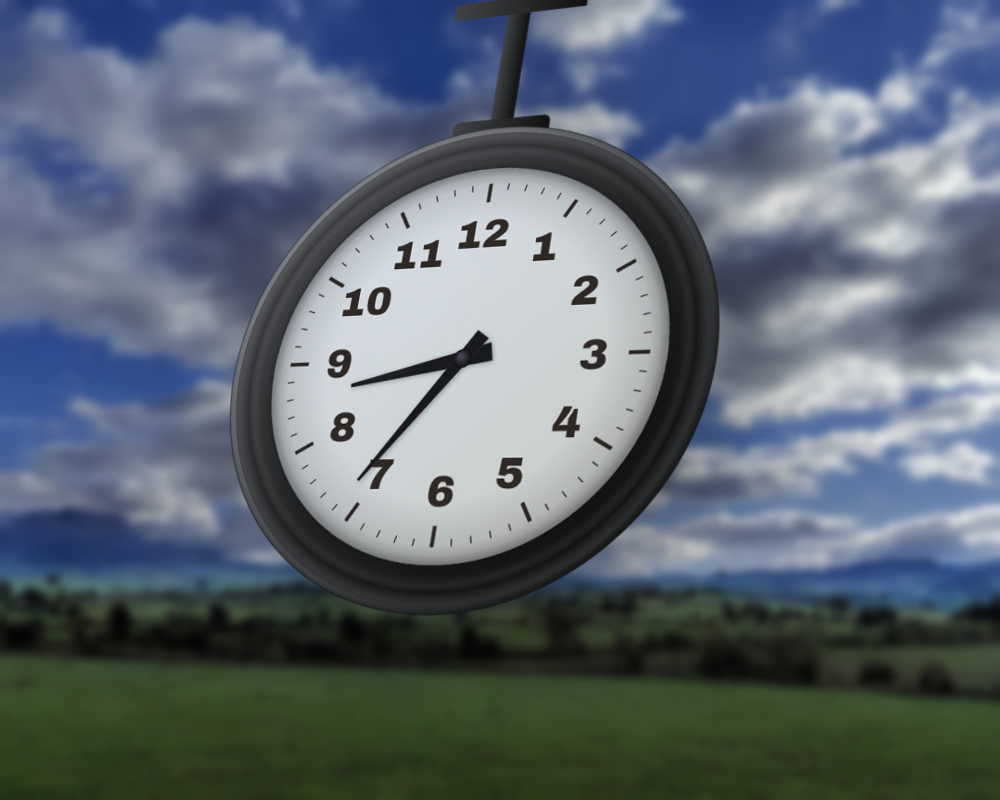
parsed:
8:36
